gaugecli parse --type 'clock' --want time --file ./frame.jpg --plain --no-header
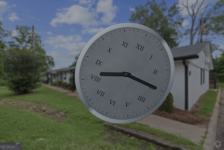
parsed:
8:15
